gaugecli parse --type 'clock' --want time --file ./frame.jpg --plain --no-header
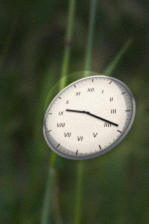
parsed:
9:19
